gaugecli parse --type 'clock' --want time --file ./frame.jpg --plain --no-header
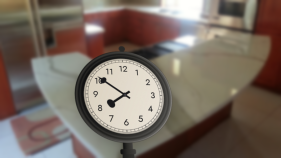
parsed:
7:51
